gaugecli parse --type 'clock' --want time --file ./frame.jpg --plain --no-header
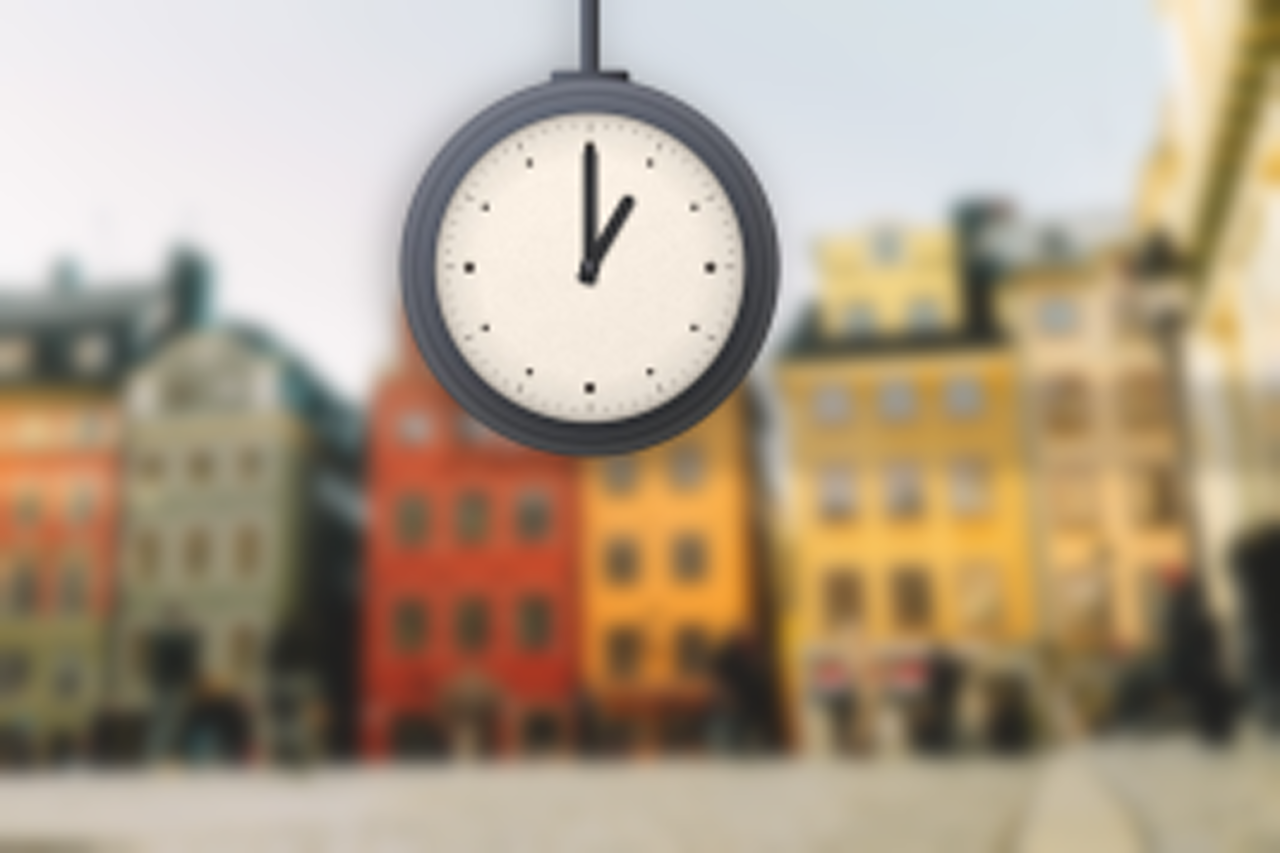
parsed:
1:00
